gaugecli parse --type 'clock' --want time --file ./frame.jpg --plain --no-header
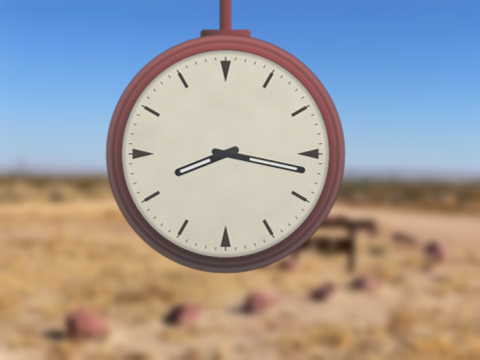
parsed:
8:17
